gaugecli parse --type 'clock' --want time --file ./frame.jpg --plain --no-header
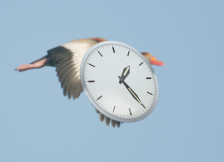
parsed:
1:25
